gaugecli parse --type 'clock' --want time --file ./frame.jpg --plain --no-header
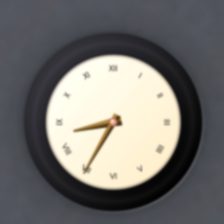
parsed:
8:35
